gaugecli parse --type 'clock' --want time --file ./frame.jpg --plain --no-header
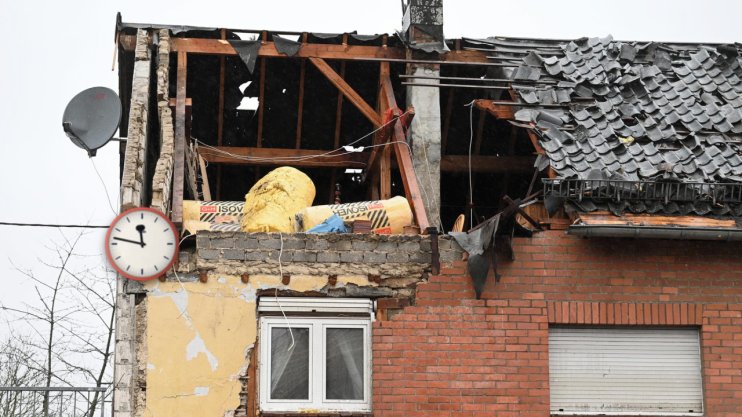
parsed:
11:47
